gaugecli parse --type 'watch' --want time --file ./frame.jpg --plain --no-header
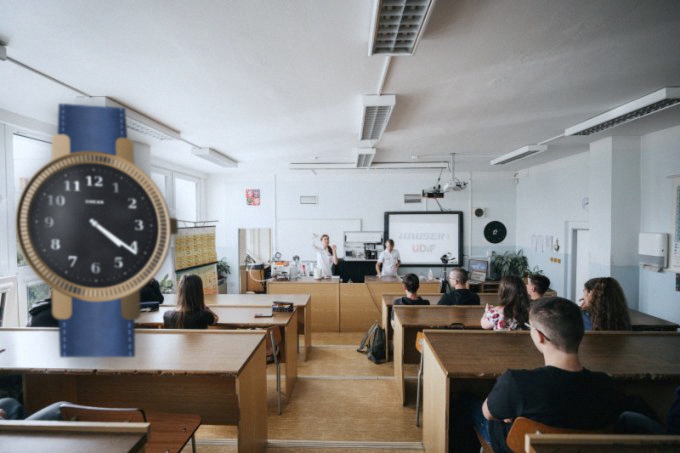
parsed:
4:21
